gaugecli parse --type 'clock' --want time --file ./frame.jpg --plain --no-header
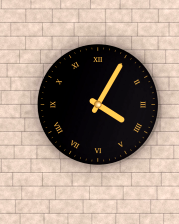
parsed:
4:05
